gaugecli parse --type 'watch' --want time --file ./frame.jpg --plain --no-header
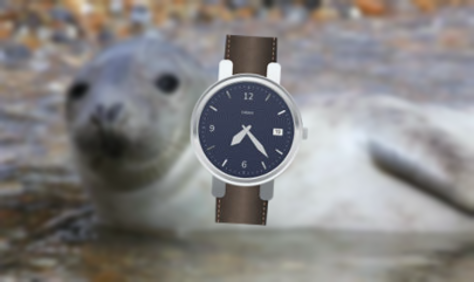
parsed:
7:23
